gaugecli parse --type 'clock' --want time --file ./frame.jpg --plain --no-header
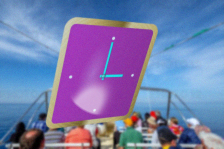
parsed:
3:00
